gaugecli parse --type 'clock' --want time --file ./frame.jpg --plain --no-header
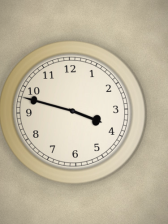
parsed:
3:48
